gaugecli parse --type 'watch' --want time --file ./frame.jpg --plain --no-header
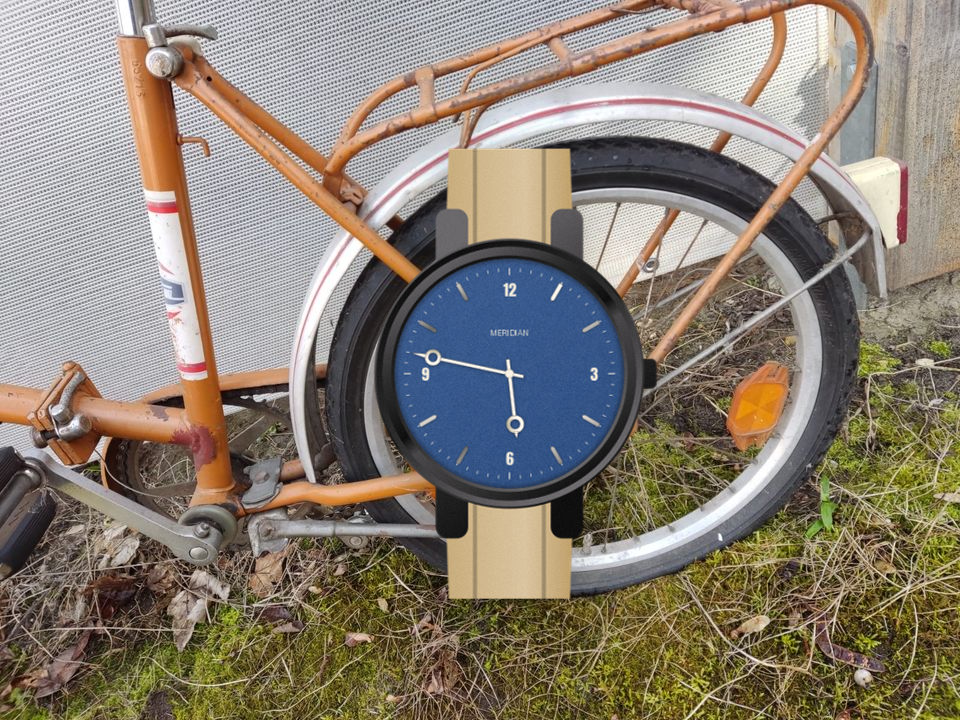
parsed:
5:47
